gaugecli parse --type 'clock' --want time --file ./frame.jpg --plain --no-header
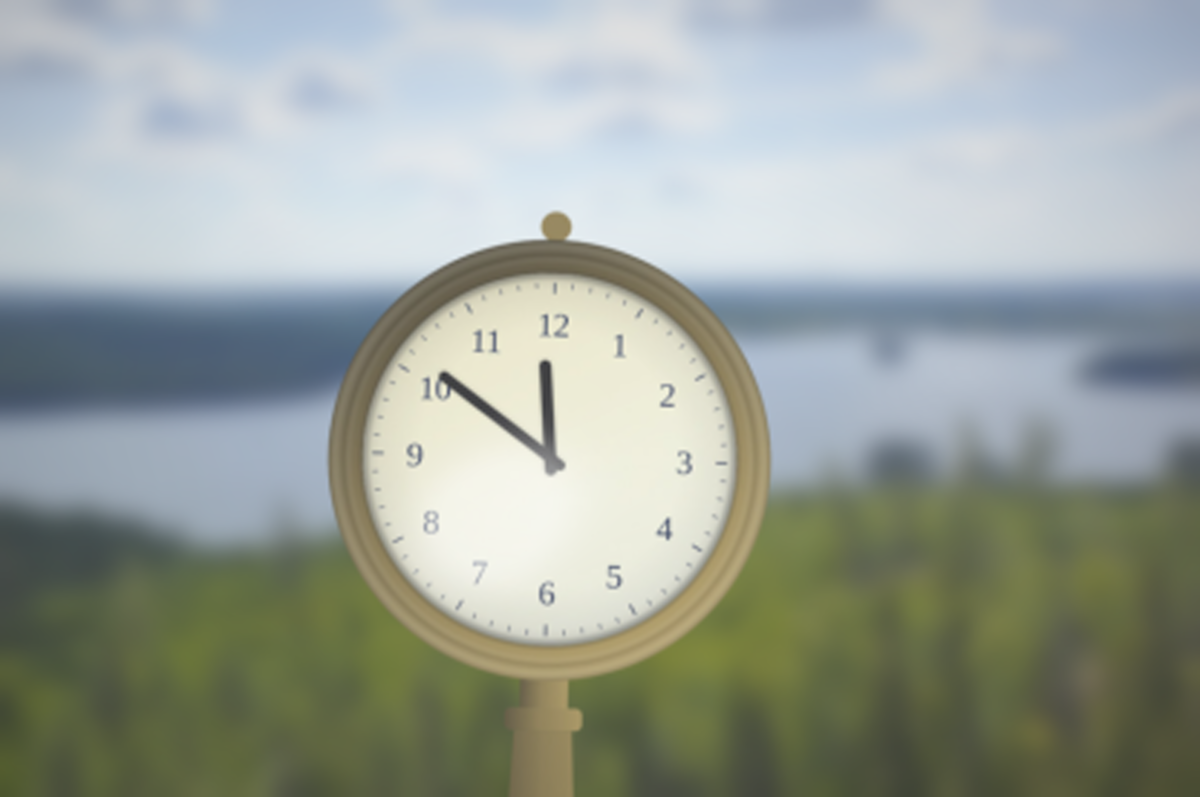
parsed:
11:51
